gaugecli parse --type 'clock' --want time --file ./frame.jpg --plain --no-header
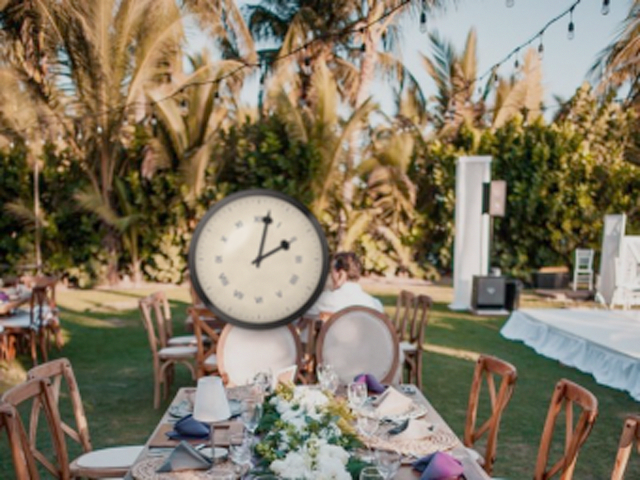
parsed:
2:02
